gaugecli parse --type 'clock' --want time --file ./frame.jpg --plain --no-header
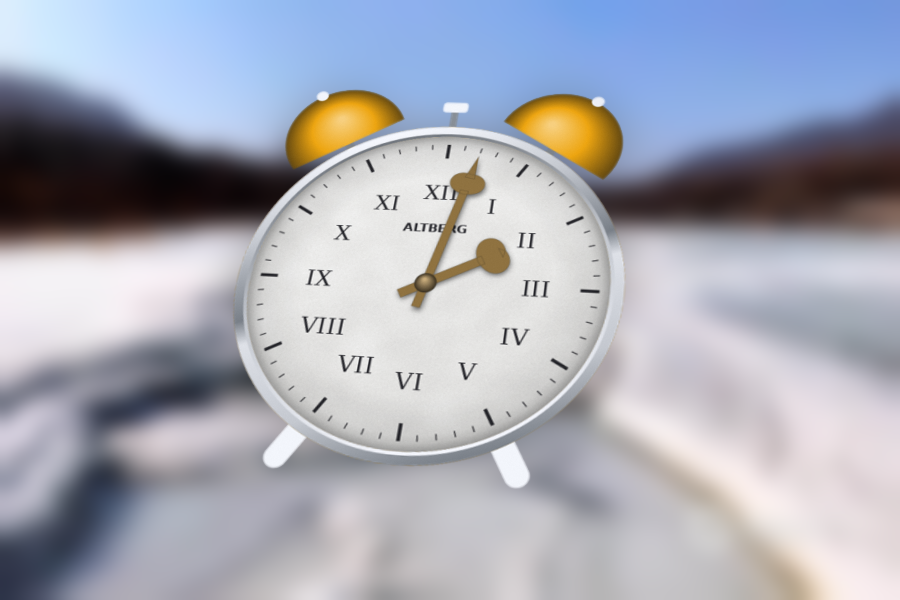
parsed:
2:02
